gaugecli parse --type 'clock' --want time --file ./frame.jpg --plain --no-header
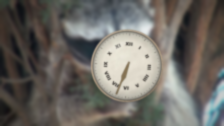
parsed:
6:33
